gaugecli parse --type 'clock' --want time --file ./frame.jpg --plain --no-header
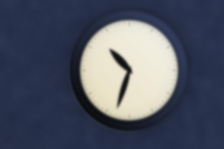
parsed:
10:33
